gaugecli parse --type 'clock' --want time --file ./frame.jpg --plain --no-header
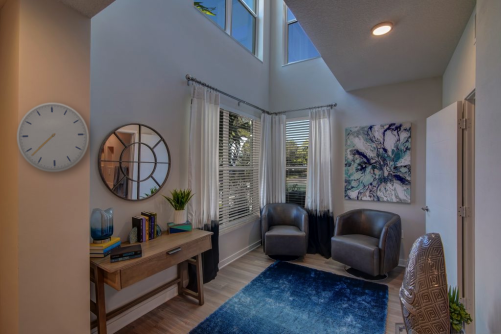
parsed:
7:38
